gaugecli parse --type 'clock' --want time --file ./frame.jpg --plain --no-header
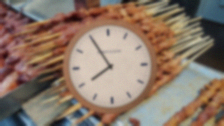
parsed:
7:55
